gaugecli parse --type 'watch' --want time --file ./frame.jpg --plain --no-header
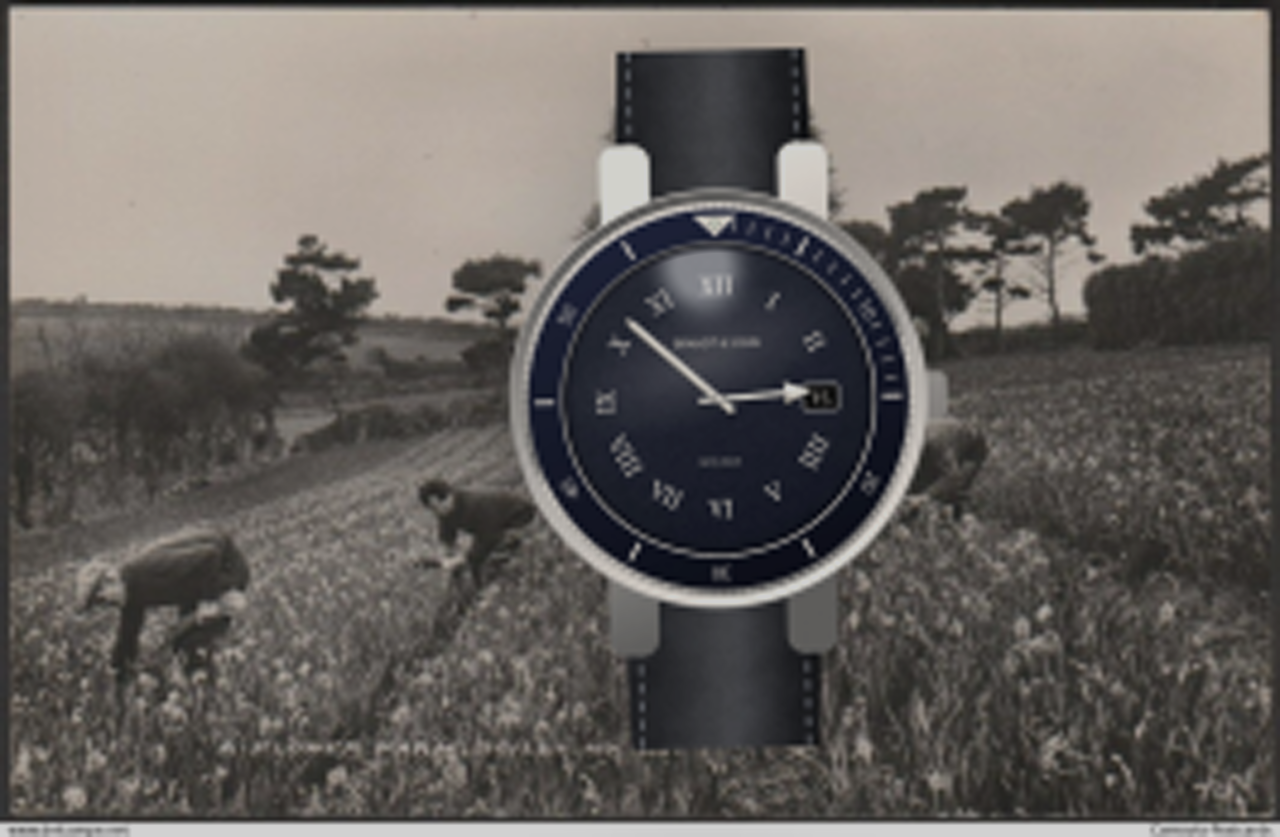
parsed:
2:52
